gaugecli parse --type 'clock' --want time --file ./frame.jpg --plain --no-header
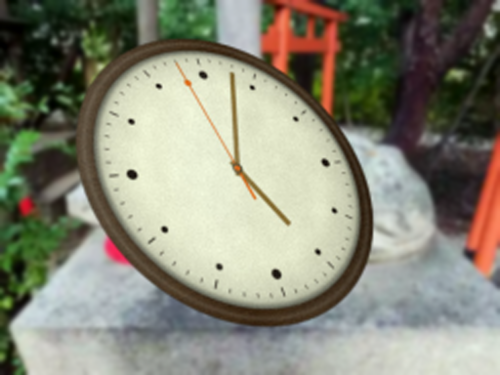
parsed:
5:02:58
